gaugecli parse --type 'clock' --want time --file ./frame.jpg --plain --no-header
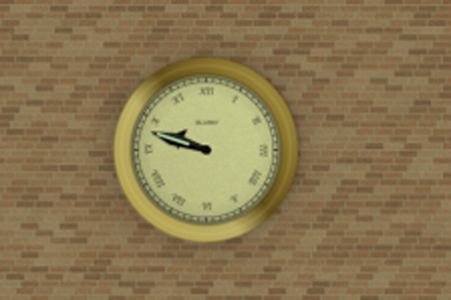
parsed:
9:48
